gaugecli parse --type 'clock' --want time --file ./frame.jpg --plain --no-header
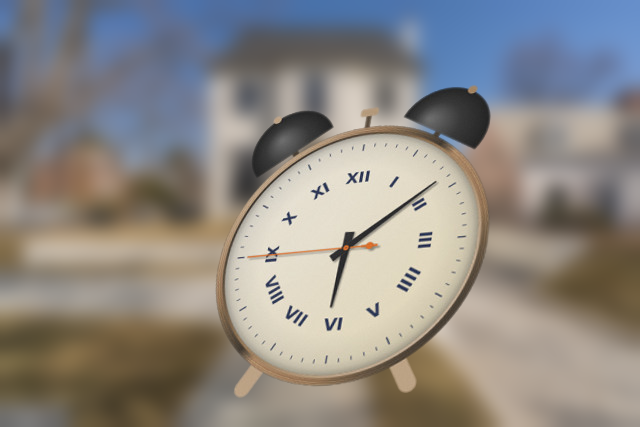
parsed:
6:08:45
